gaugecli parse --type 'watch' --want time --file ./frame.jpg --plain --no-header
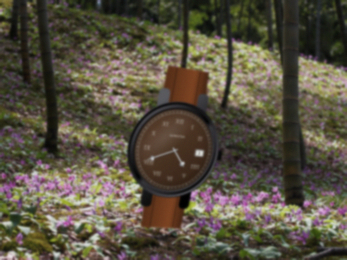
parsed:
4:41
